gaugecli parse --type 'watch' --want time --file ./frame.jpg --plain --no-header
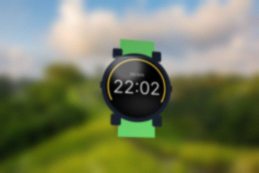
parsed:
22:02
